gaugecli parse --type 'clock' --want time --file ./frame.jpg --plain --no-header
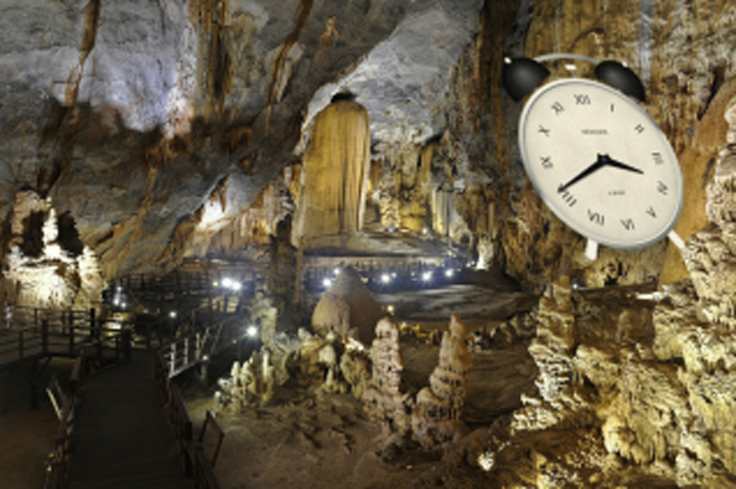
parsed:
3:41
